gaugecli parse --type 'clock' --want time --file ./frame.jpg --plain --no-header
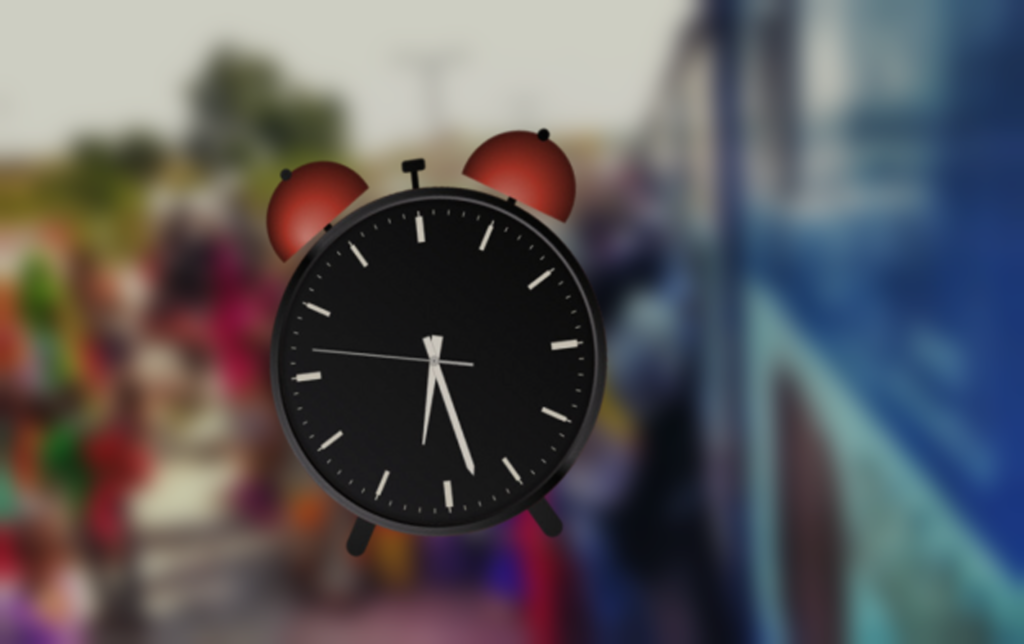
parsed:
6:27:47
